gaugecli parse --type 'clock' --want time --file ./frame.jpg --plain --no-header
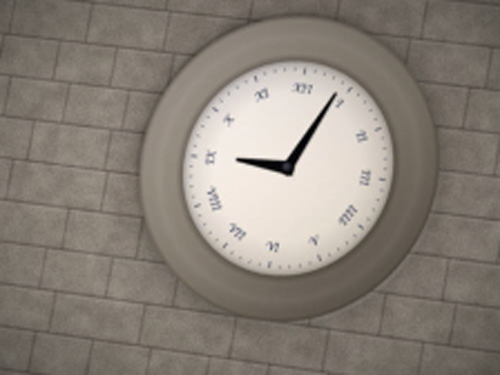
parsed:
9:04
